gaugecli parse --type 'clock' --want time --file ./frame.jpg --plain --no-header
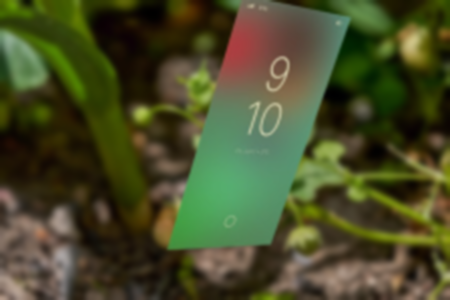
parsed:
9:10
